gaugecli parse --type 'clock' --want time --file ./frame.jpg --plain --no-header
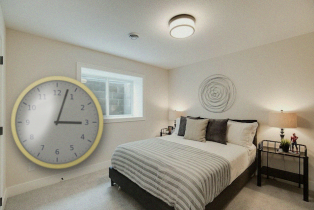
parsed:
3:03
